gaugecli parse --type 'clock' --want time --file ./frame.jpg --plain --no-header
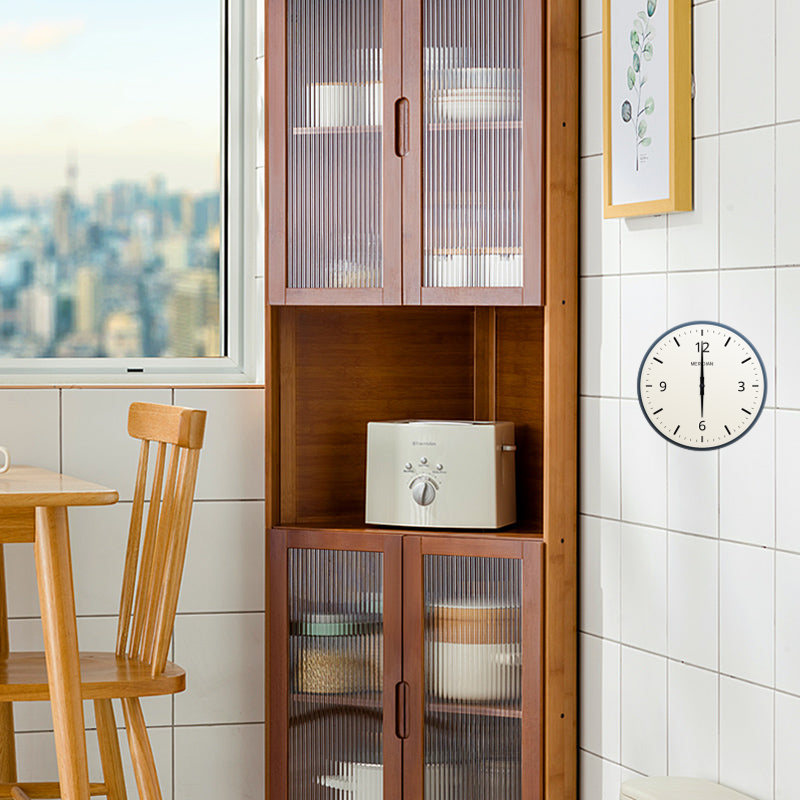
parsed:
6:00
